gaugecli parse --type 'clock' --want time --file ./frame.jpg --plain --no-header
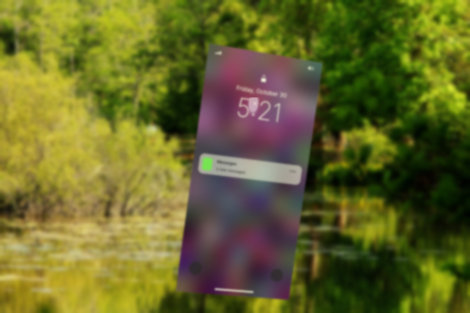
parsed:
5:21
